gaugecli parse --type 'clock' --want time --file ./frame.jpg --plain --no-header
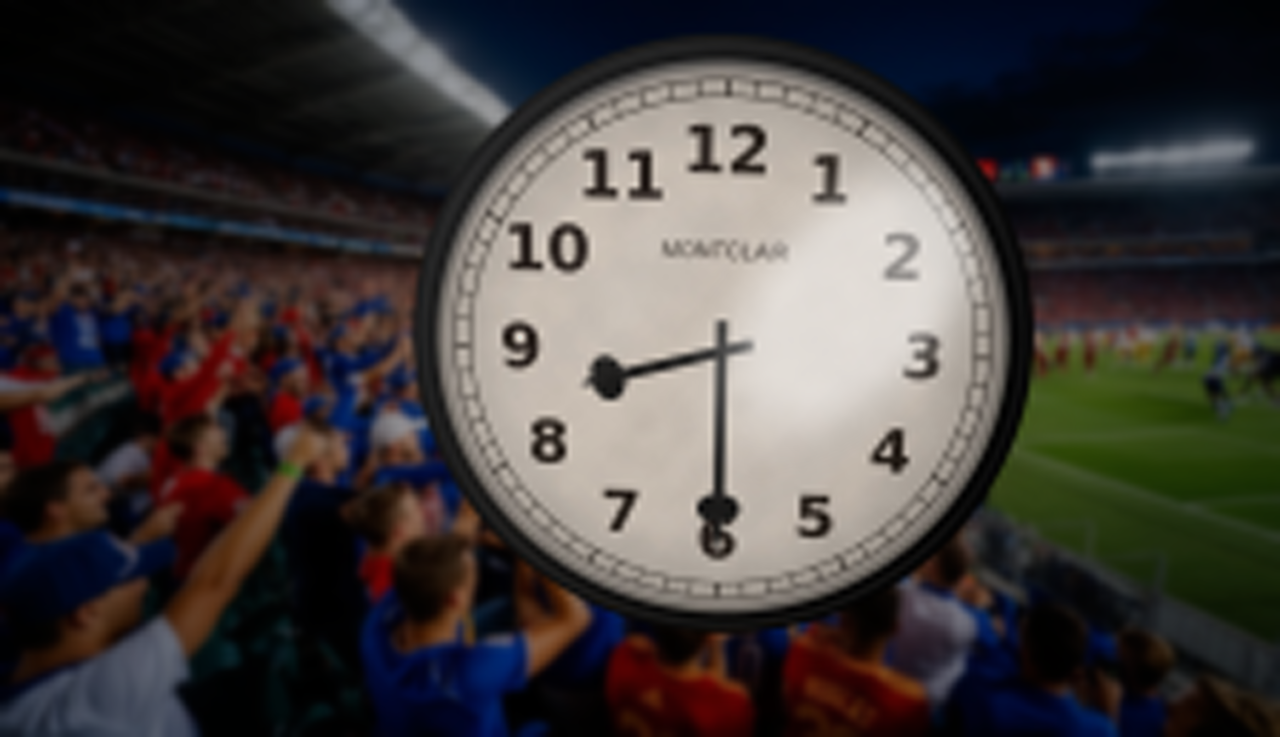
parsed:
8:30
